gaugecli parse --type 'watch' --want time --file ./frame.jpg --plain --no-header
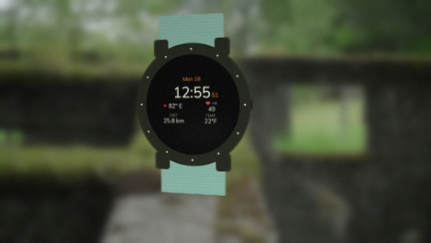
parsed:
12:55
